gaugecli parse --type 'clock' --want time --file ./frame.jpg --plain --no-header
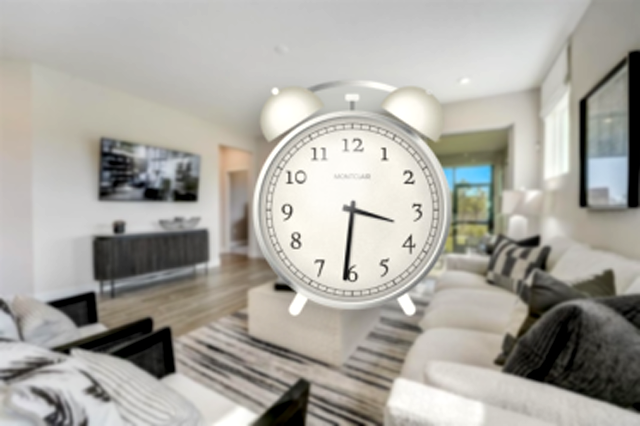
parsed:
3:31
